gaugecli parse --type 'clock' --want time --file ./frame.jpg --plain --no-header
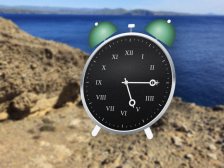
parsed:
5:15
